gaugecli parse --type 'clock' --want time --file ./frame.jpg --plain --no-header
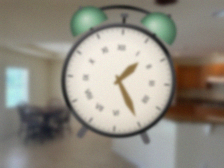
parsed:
1:25
